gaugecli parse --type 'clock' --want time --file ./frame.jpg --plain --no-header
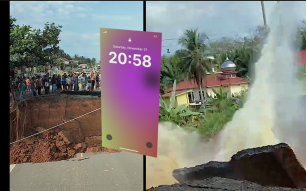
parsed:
20:58
